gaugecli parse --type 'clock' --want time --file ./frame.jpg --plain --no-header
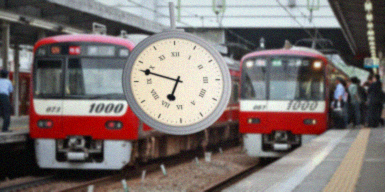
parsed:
6:48
